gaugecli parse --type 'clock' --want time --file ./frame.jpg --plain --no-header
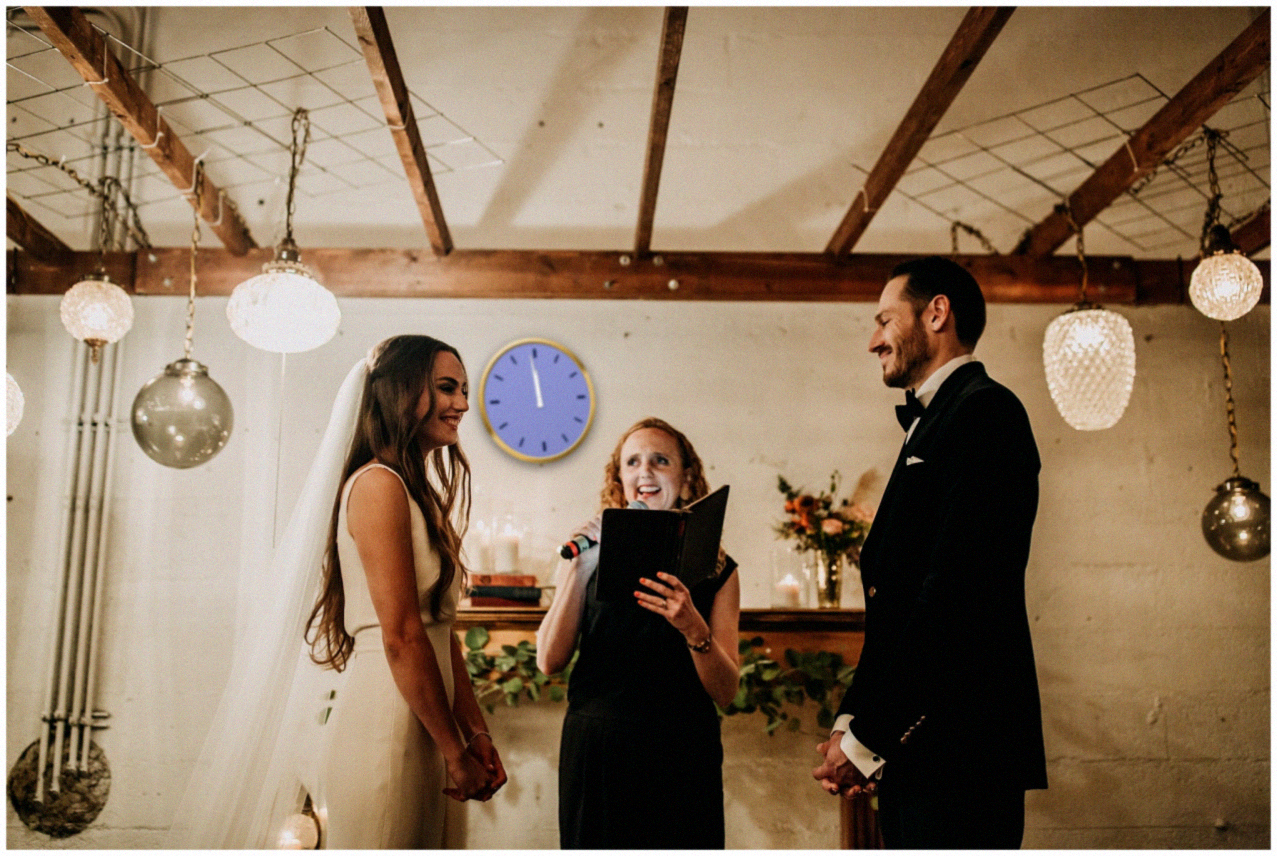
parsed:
11:59
